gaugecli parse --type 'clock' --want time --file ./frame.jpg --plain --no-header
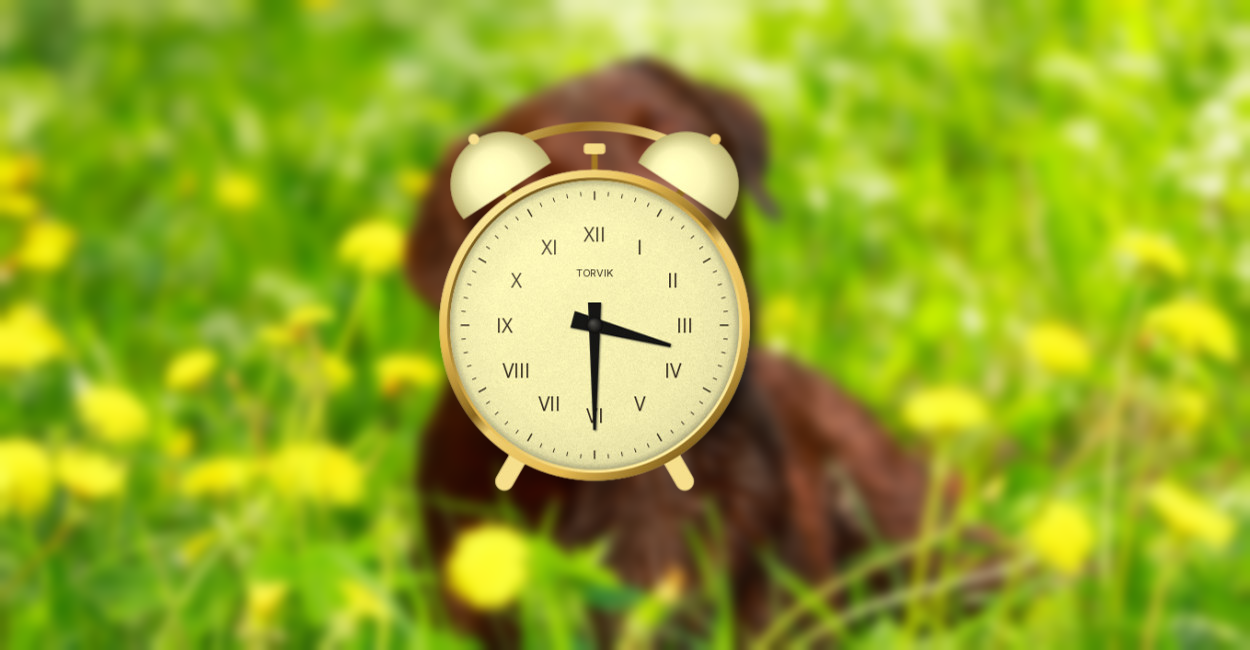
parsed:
3:30
